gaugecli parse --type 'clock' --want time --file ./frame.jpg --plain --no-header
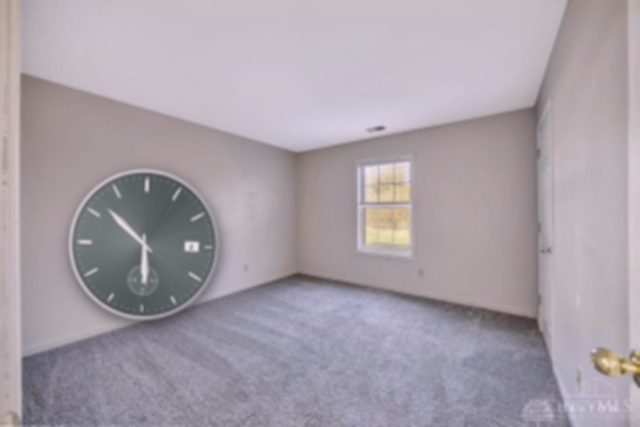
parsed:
5:52
